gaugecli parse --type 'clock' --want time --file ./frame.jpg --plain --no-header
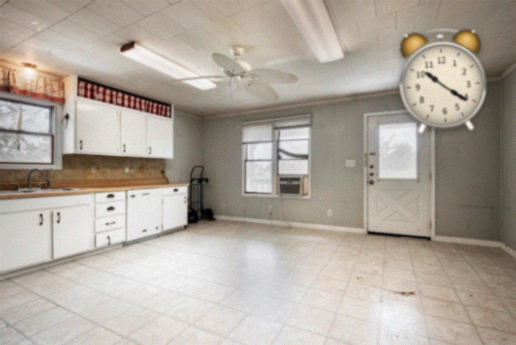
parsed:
10:21
